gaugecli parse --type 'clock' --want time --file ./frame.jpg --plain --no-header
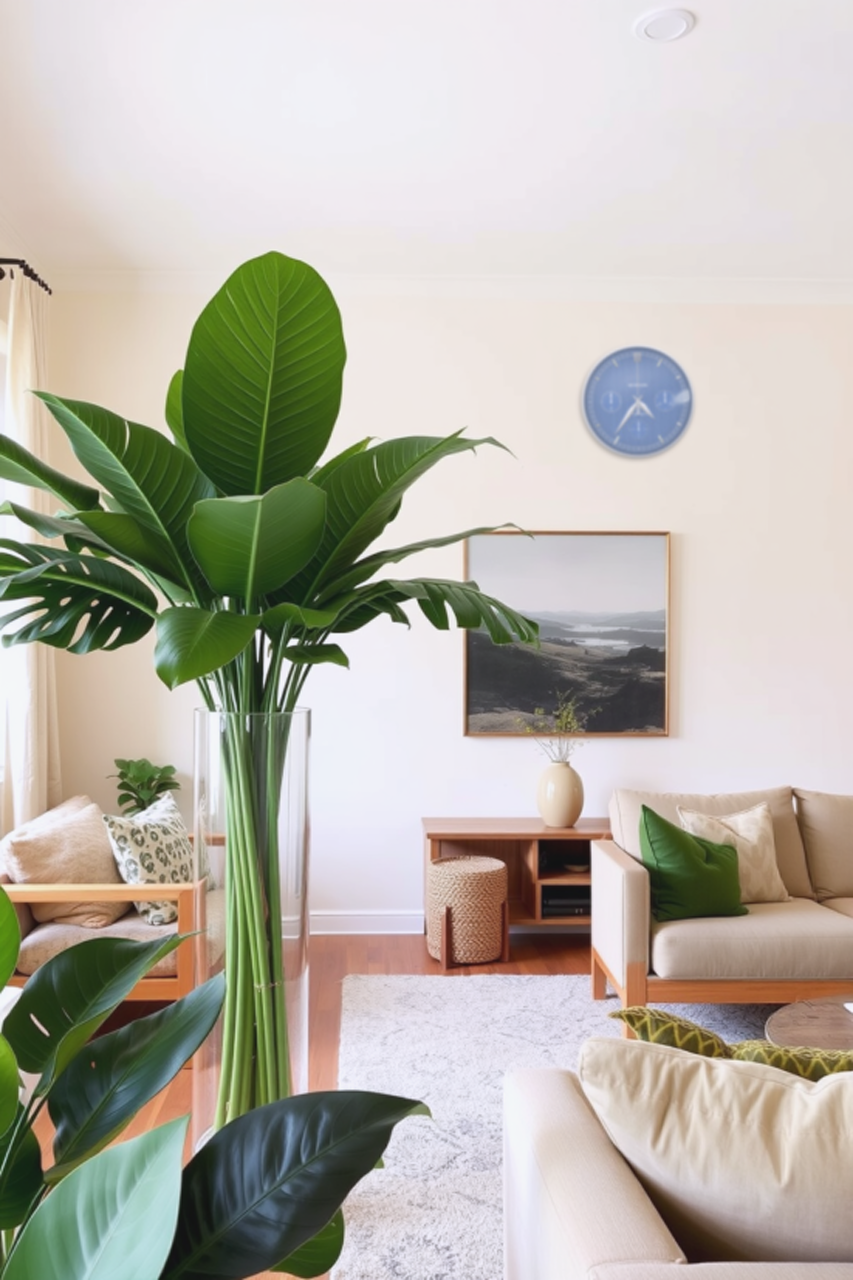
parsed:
4:36
